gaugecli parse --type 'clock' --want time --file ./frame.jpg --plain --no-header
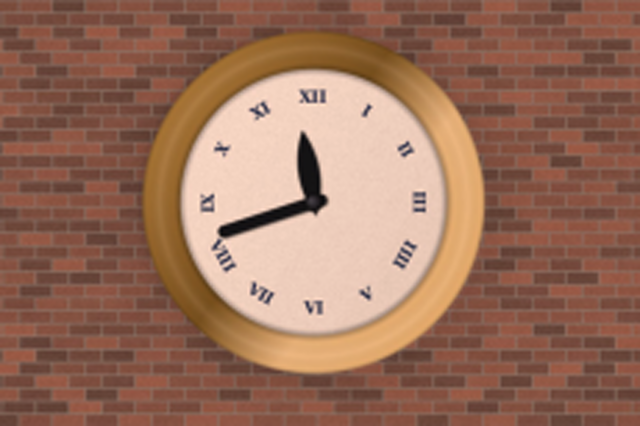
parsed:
11:42
